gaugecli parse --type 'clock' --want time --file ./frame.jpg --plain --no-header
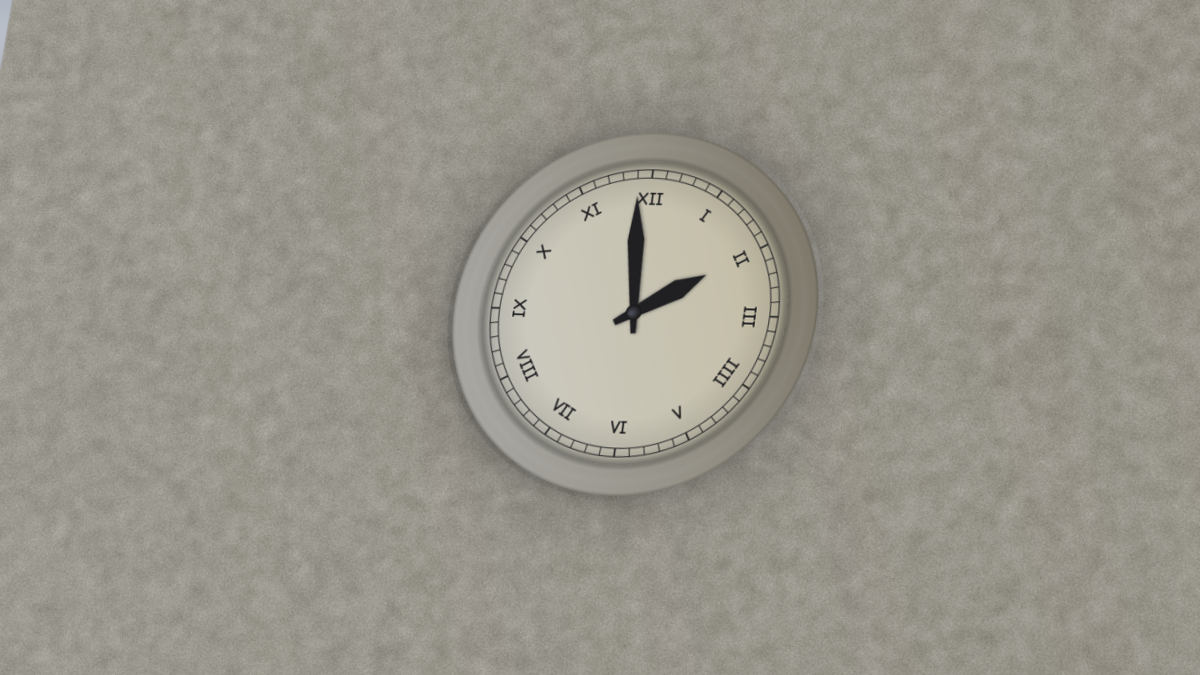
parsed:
1:59
